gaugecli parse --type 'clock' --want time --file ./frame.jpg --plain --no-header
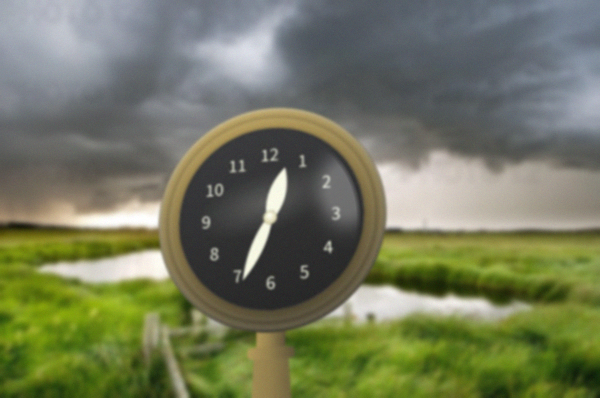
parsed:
12:34
